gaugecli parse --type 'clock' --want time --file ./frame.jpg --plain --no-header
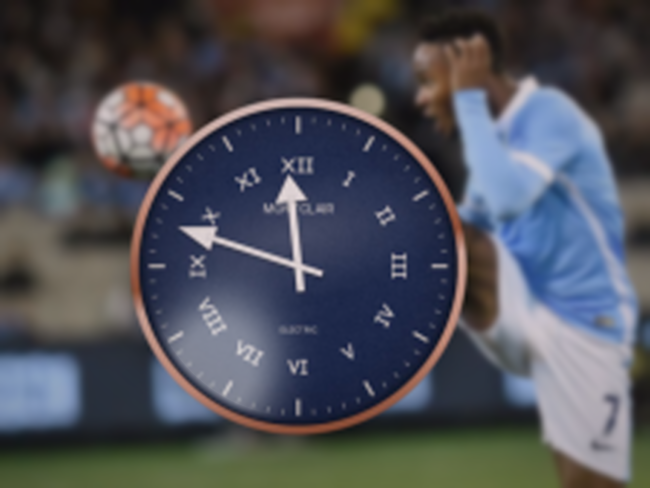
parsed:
11:48
